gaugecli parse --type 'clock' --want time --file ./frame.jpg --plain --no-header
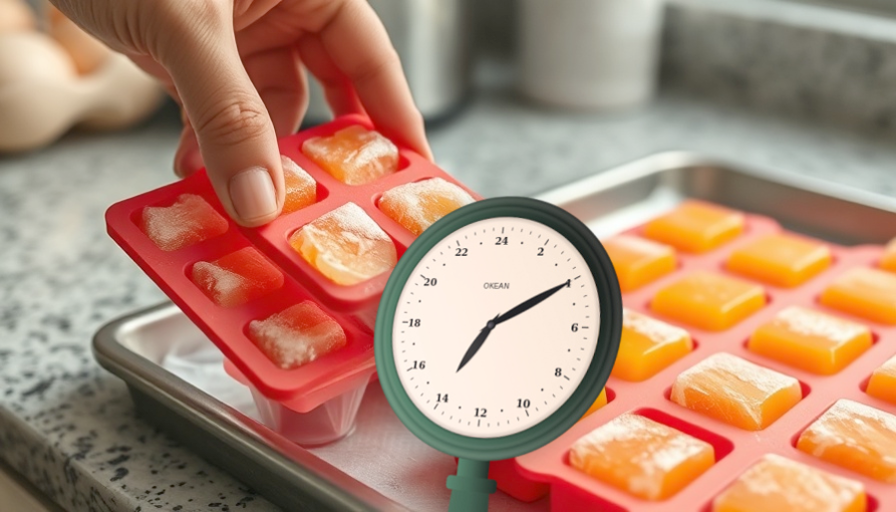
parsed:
14:10
